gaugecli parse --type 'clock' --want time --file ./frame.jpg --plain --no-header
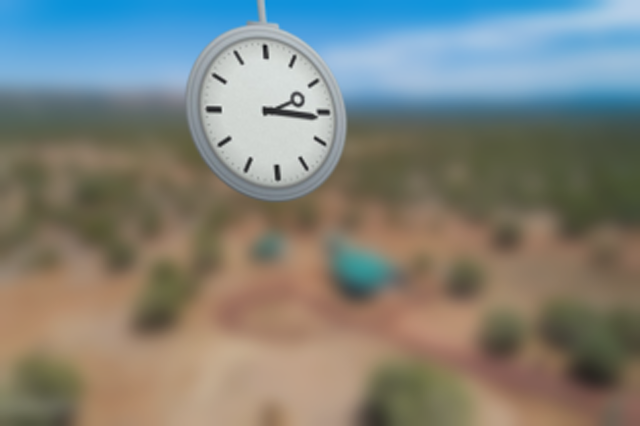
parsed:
2:16
